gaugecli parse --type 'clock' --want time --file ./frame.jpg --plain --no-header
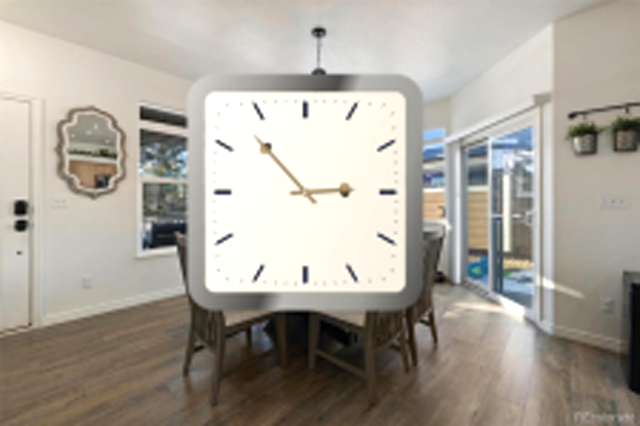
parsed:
2:53
